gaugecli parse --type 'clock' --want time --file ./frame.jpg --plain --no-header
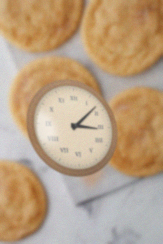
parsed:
3:08
